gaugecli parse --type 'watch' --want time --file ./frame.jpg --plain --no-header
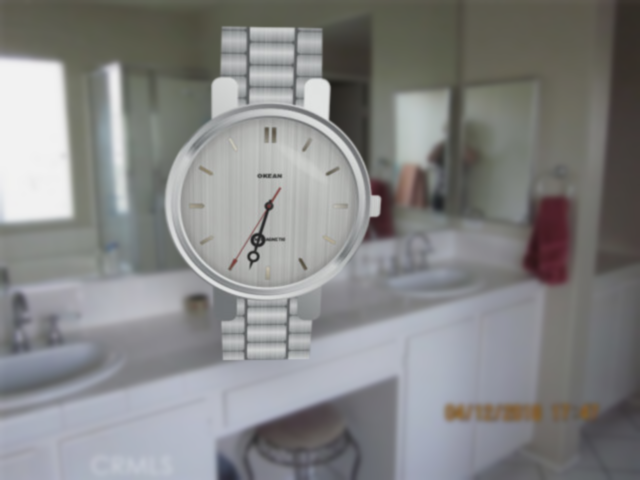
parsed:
6:32:35
